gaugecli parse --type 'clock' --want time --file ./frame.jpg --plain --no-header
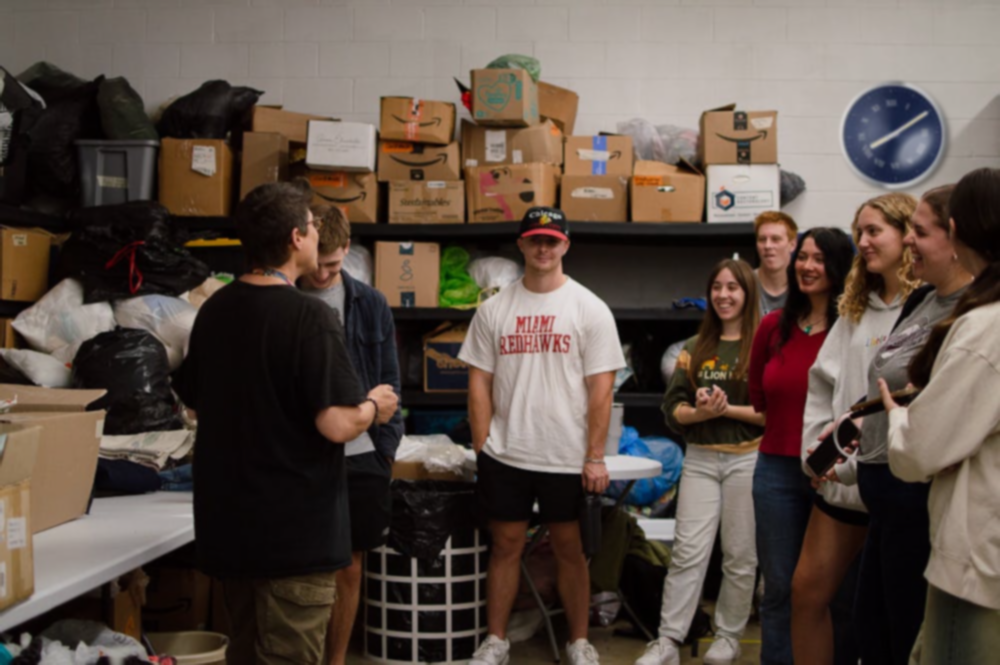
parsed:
8:10
